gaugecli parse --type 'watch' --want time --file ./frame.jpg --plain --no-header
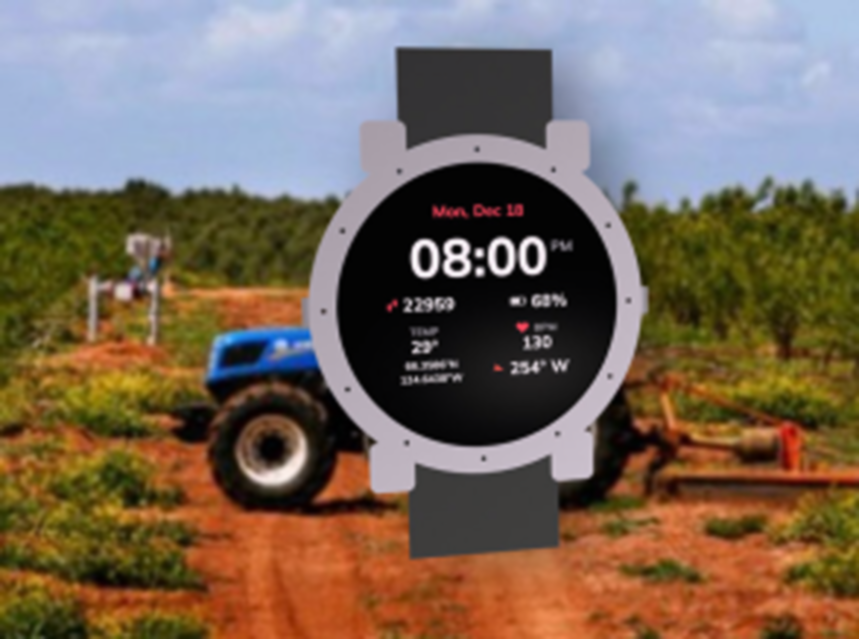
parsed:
8:00
